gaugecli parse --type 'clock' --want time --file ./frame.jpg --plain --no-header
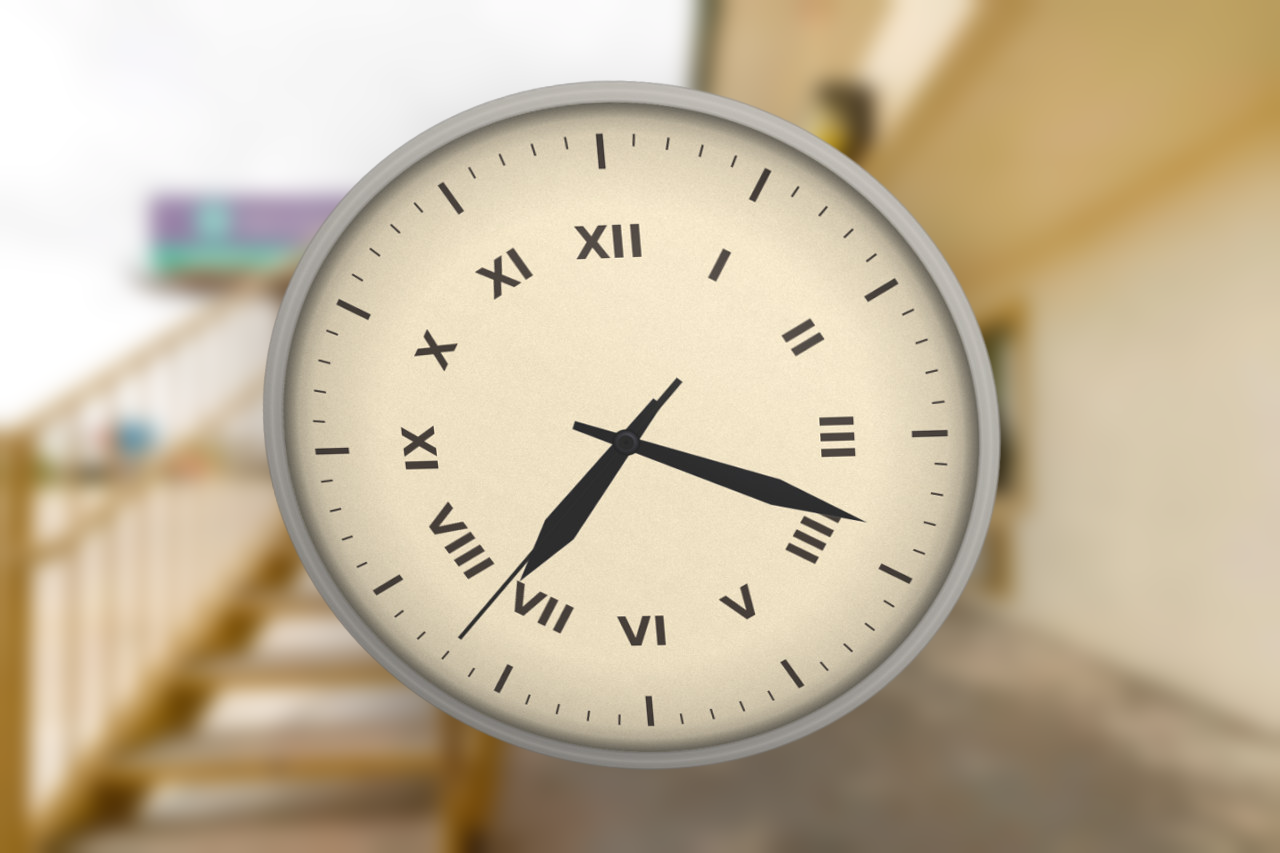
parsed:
7:18:37
